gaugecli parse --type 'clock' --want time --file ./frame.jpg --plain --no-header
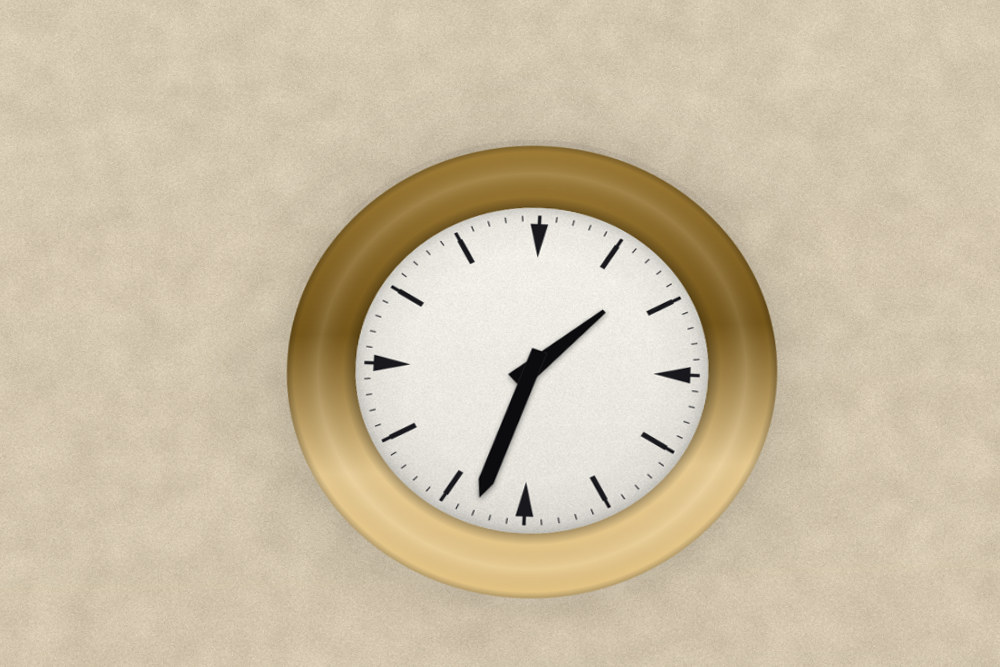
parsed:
1:33
